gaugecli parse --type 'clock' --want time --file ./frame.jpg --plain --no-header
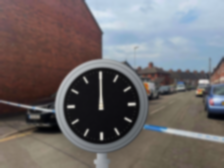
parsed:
12:00
